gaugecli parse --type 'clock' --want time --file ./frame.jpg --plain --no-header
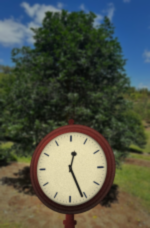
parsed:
12:26
